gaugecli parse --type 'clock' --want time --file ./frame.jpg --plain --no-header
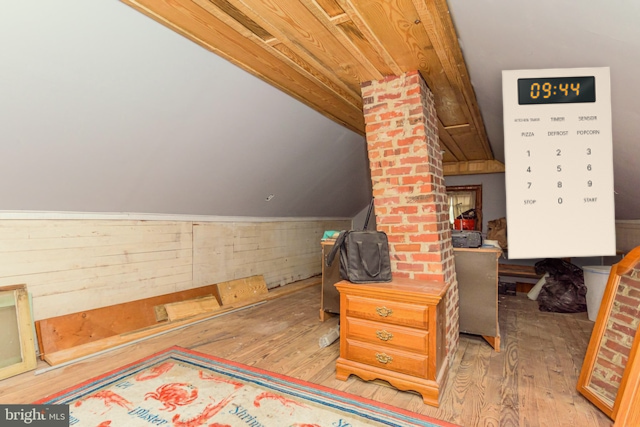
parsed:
9:44
